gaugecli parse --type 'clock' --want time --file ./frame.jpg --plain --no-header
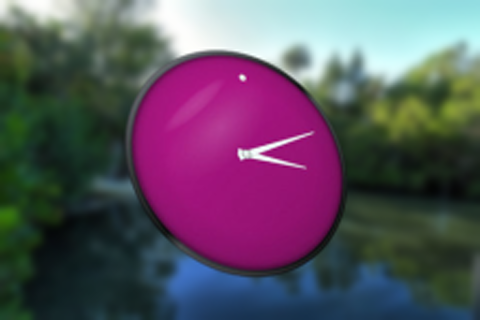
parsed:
3:11
